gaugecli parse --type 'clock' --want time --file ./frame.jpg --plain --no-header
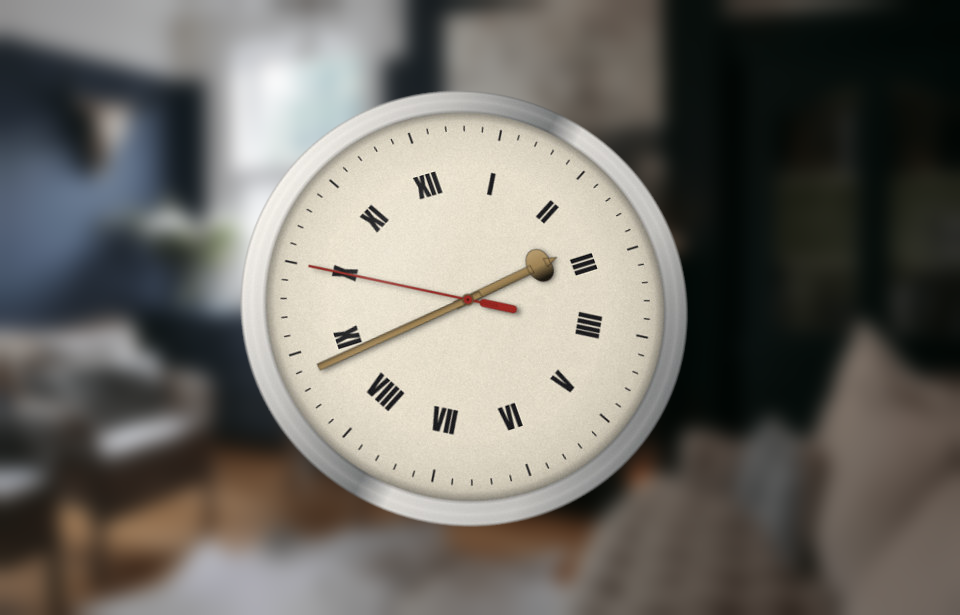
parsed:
2:43:50
